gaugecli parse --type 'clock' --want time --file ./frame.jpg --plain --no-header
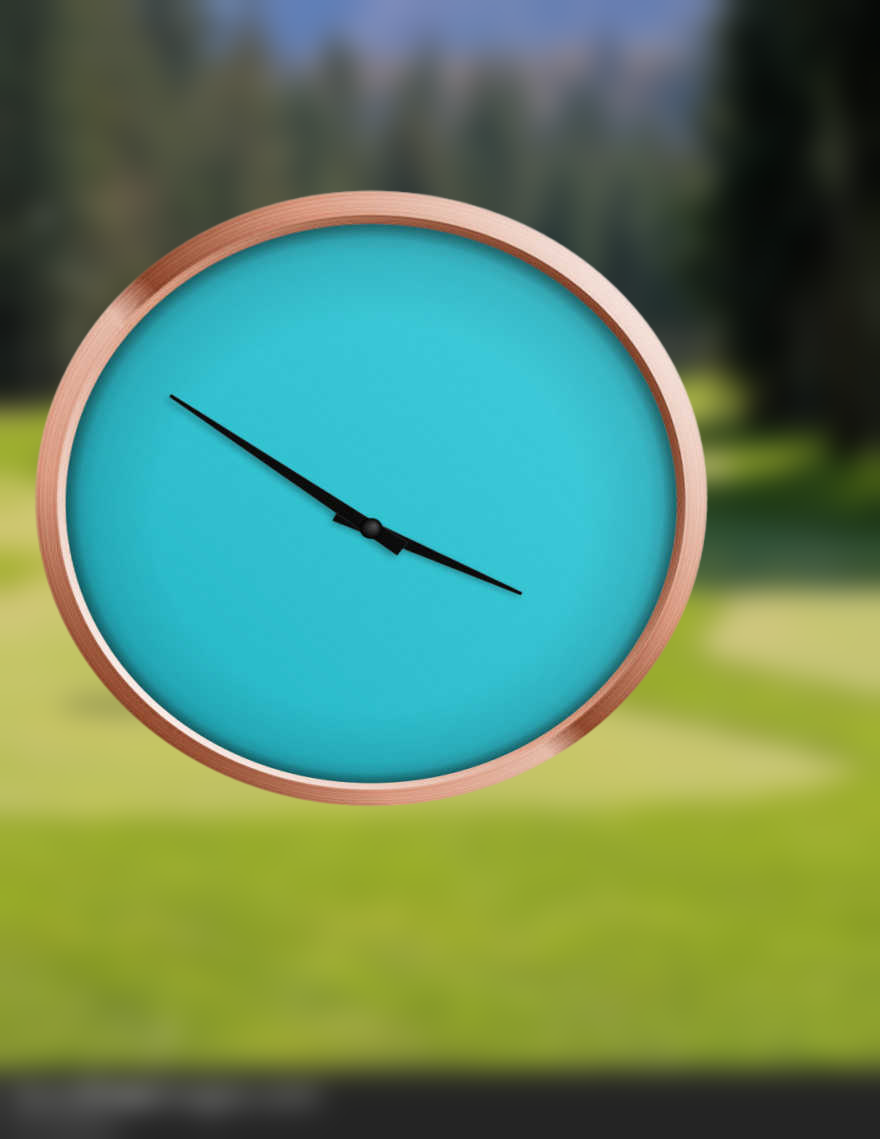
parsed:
3:51
